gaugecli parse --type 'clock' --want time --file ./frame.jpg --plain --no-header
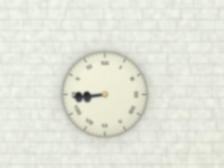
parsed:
8:44
